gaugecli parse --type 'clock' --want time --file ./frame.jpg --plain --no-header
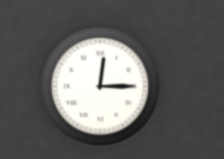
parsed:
12:15
